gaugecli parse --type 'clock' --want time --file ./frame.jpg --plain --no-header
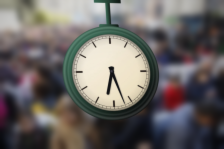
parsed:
6:27
